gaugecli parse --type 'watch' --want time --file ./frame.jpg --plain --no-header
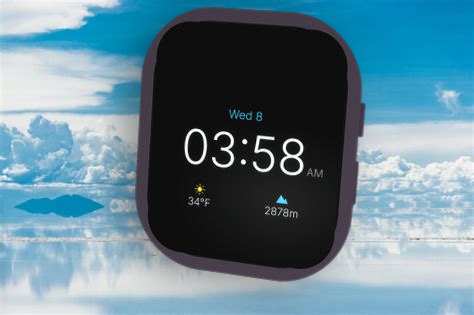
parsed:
3:58
